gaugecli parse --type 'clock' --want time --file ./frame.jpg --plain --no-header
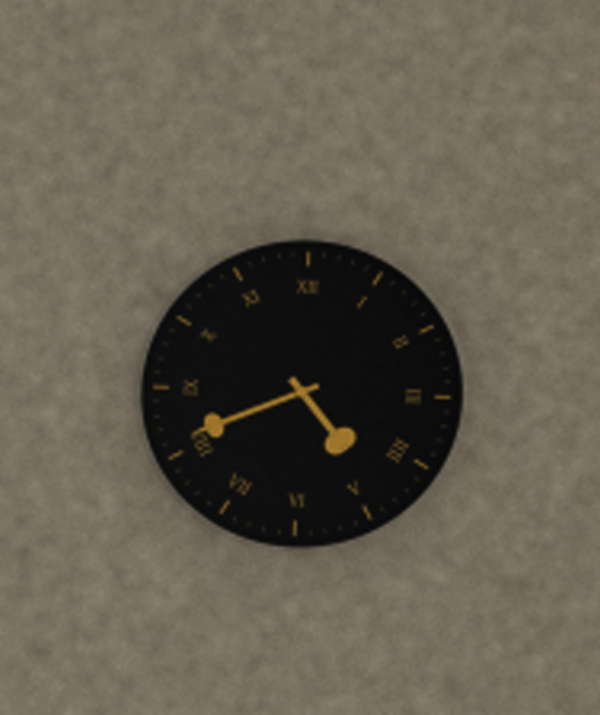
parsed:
4:41
